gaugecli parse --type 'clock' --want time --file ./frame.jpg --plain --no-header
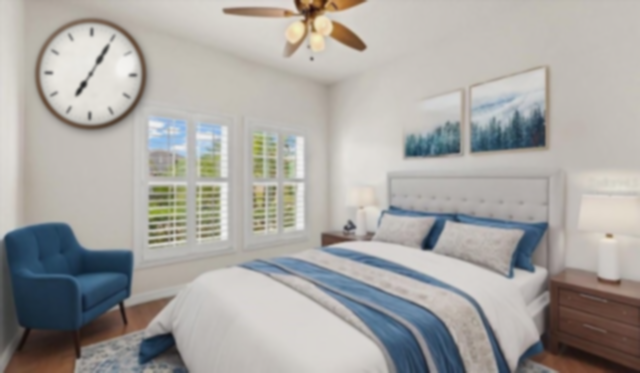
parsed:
7:05
